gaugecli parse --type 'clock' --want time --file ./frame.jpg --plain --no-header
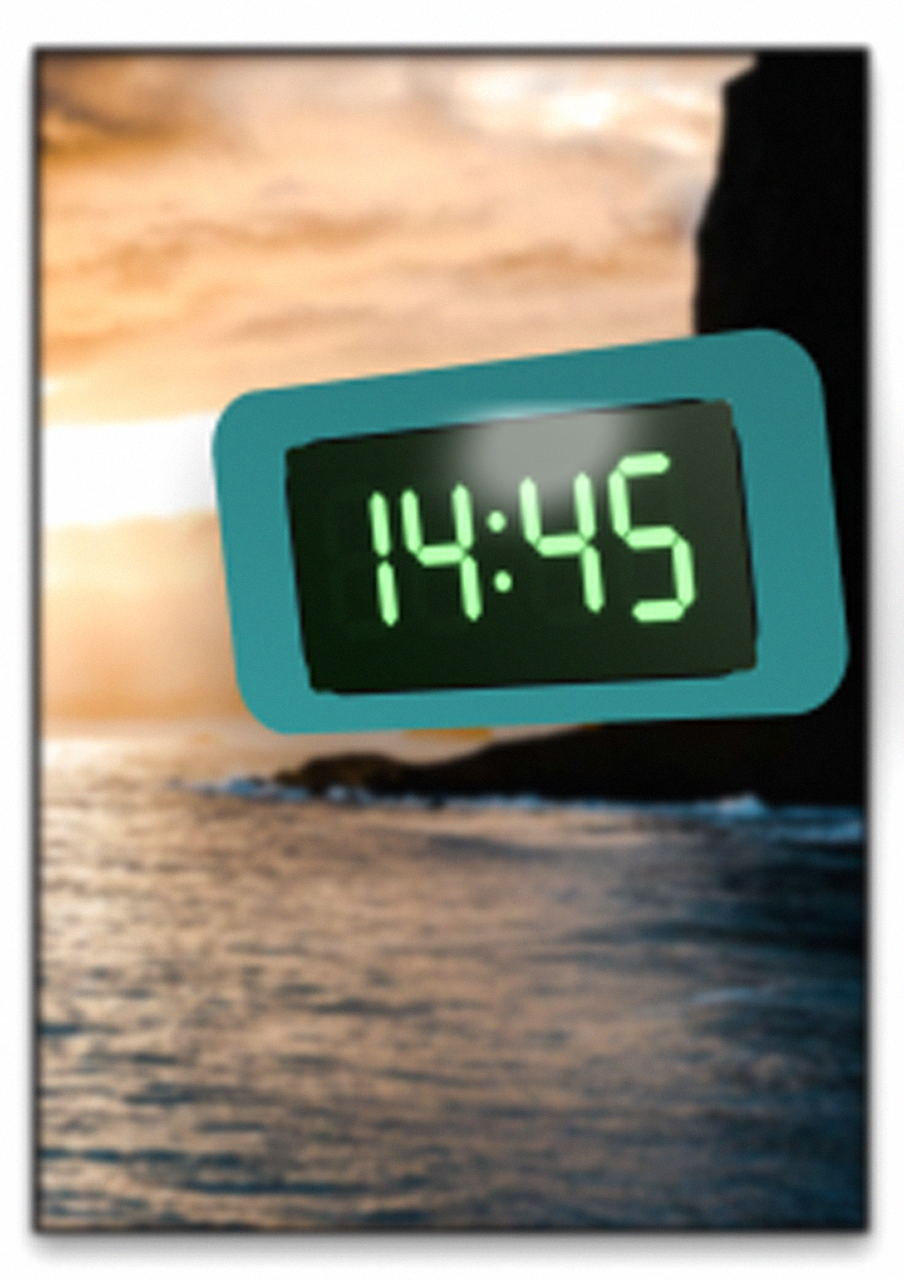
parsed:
14:45
